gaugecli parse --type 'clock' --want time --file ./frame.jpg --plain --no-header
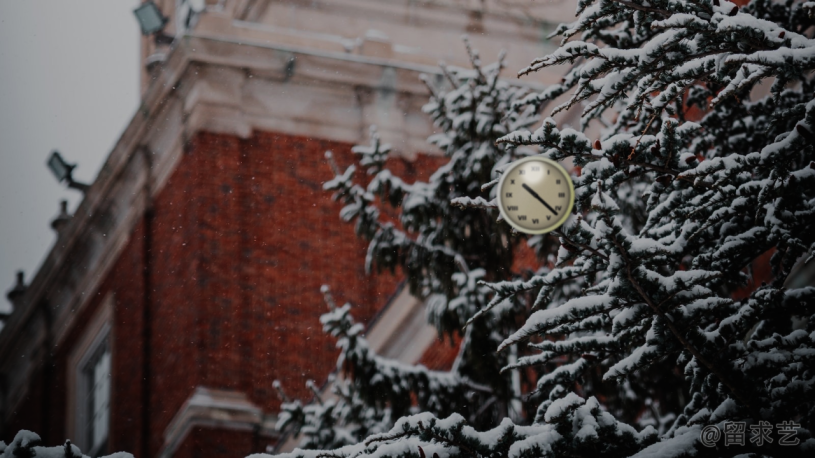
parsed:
10:22
